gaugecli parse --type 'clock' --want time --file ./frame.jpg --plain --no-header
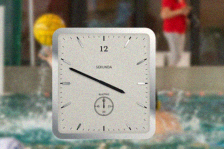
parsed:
3:49
